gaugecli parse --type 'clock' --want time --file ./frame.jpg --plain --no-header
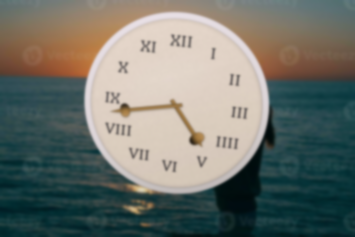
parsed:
4:43
